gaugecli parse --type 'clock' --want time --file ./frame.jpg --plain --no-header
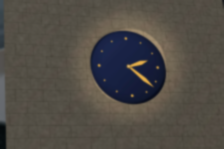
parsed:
2:22
